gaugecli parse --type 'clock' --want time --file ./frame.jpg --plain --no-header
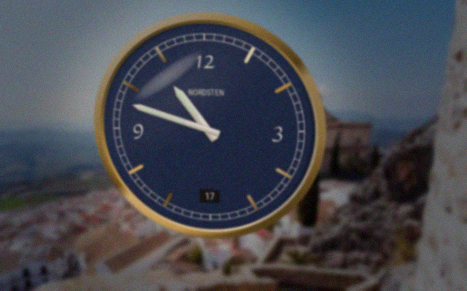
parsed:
10:48
